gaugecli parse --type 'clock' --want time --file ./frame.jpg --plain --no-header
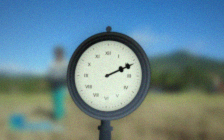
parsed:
2:11
